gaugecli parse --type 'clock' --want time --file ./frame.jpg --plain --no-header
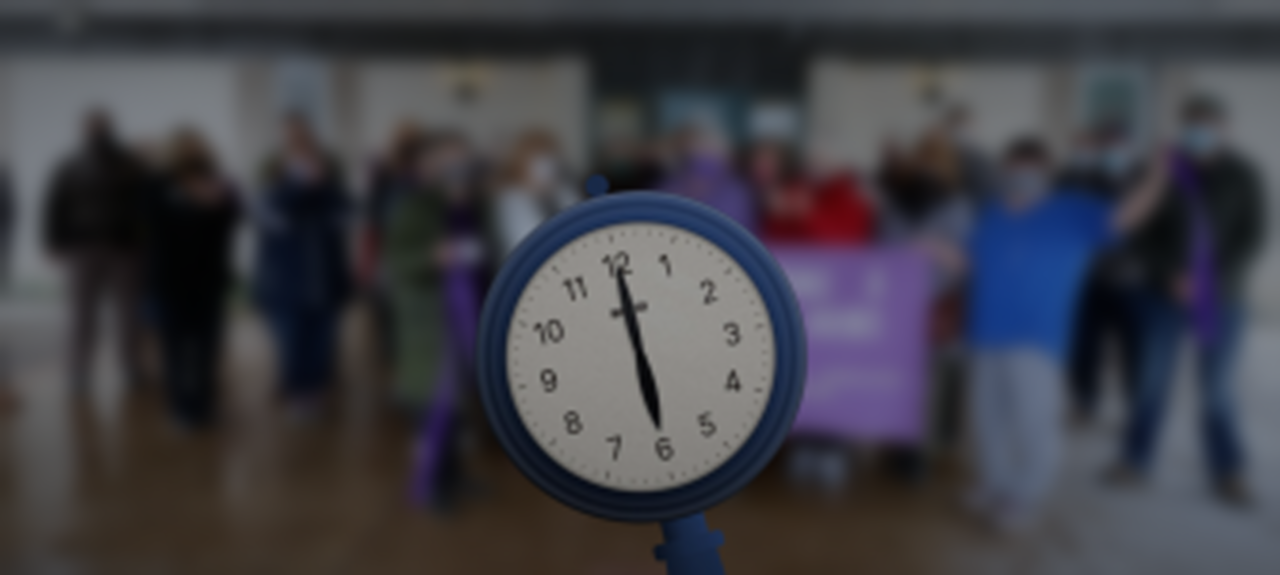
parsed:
6:00
